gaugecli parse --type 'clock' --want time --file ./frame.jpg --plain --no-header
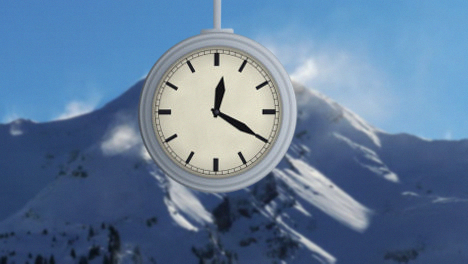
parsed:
12:20
